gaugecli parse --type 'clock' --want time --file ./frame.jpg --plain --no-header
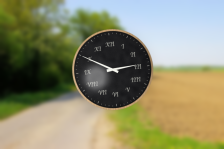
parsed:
2:50
